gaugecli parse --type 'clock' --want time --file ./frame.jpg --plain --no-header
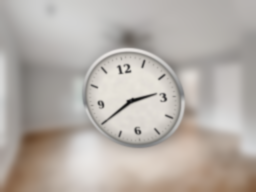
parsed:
2:40
